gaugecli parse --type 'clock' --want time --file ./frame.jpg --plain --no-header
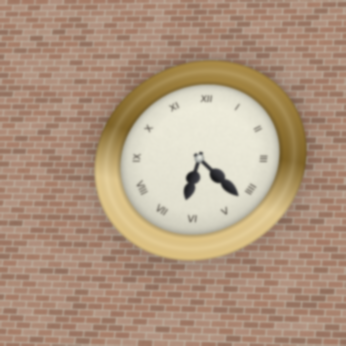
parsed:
6:22
